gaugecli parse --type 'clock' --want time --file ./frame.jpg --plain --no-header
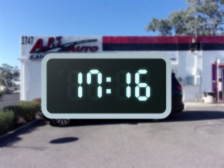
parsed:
17:16
